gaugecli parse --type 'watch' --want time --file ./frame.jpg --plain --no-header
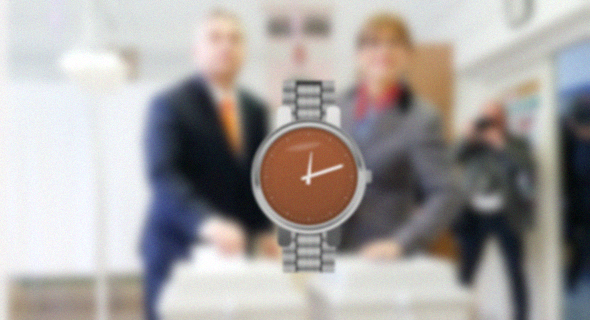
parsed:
12:12
